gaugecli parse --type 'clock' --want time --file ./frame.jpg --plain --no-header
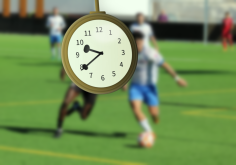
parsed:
9:39
